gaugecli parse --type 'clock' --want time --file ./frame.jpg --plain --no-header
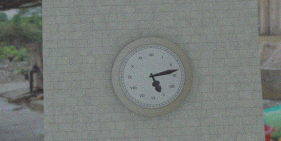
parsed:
5:13
